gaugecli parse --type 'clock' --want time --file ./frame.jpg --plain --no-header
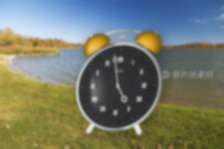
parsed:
4:58
